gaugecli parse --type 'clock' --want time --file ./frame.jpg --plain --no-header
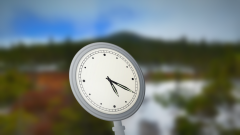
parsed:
5:20
